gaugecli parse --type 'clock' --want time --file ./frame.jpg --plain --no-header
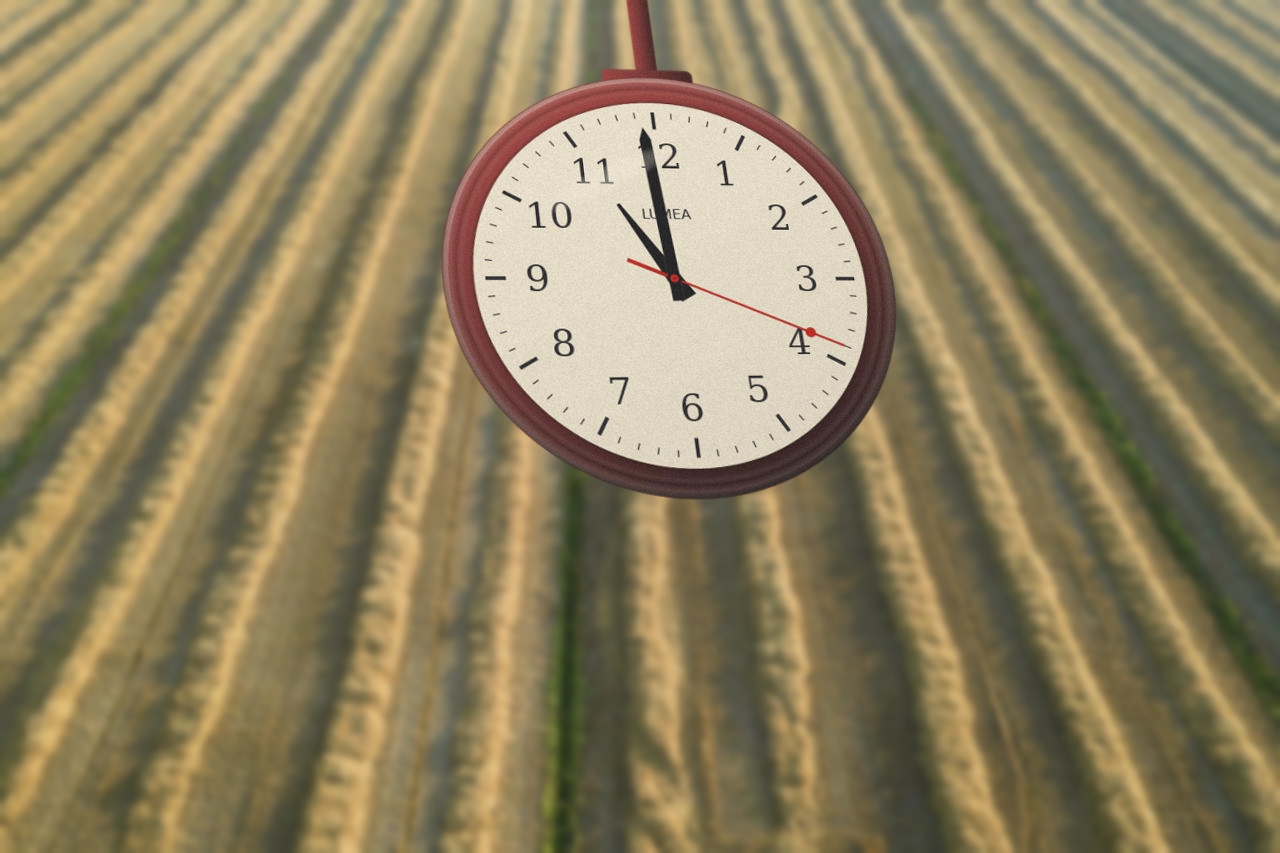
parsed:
10:59:19
